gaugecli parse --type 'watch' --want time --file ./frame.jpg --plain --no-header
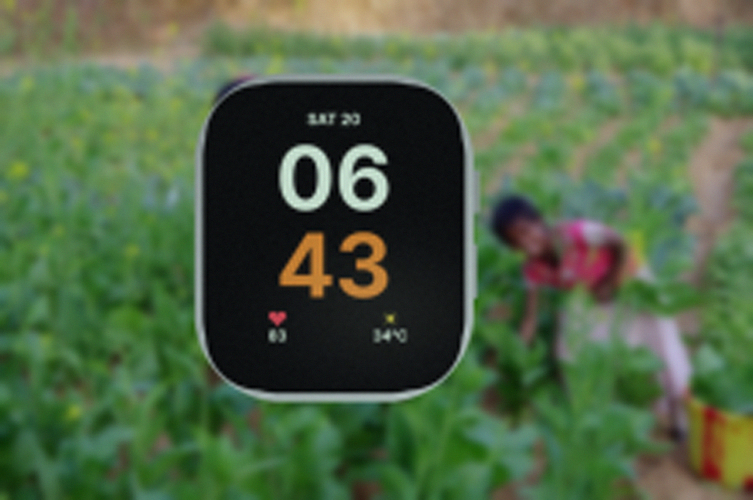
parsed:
6:43
